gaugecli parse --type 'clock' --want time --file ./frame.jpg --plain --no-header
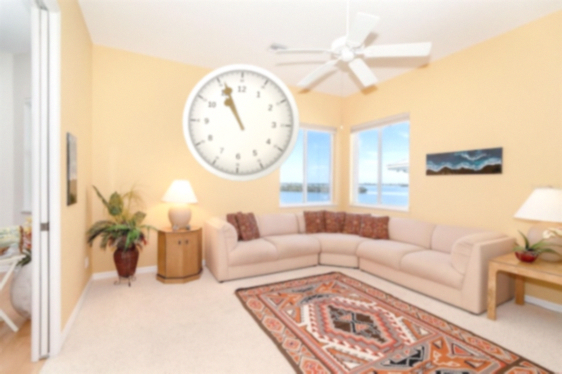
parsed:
10:56
